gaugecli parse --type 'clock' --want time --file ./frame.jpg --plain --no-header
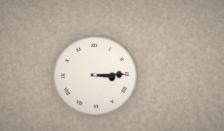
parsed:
3:15
